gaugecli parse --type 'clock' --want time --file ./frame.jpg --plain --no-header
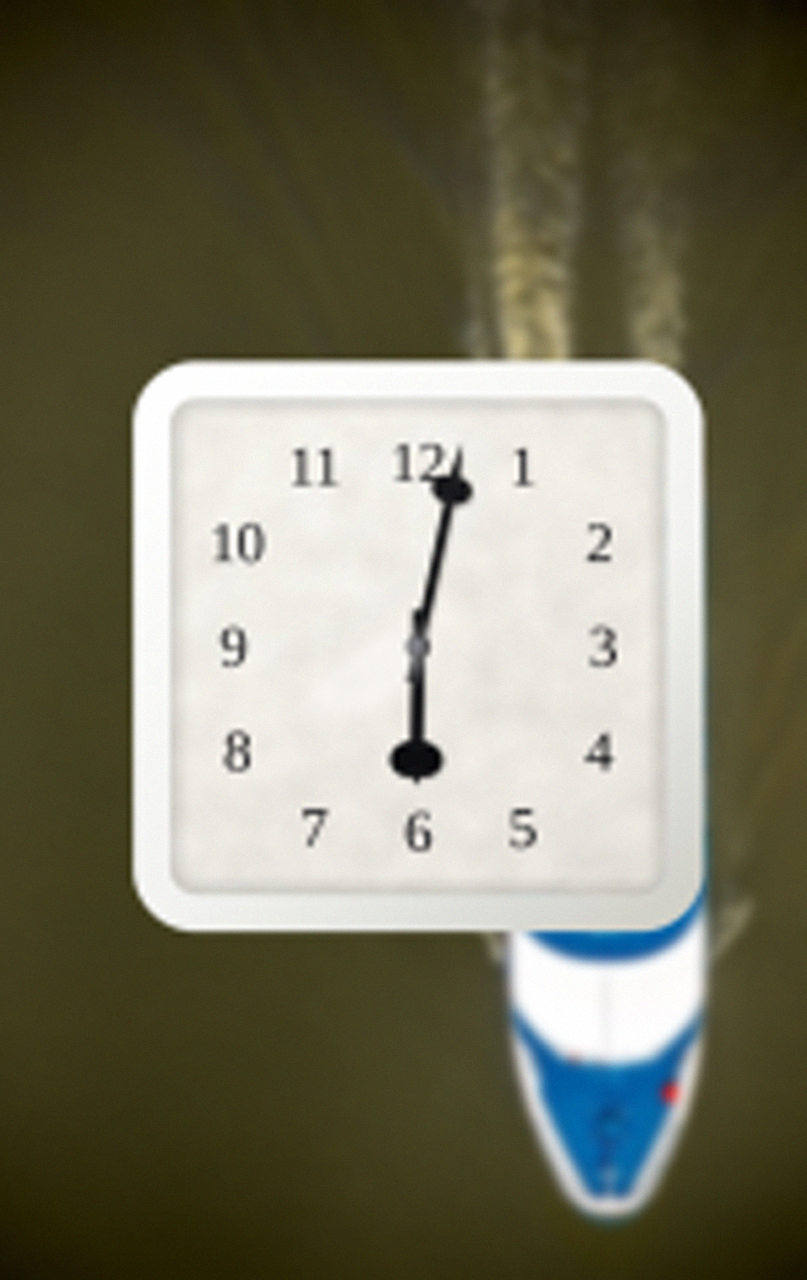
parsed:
6:02
